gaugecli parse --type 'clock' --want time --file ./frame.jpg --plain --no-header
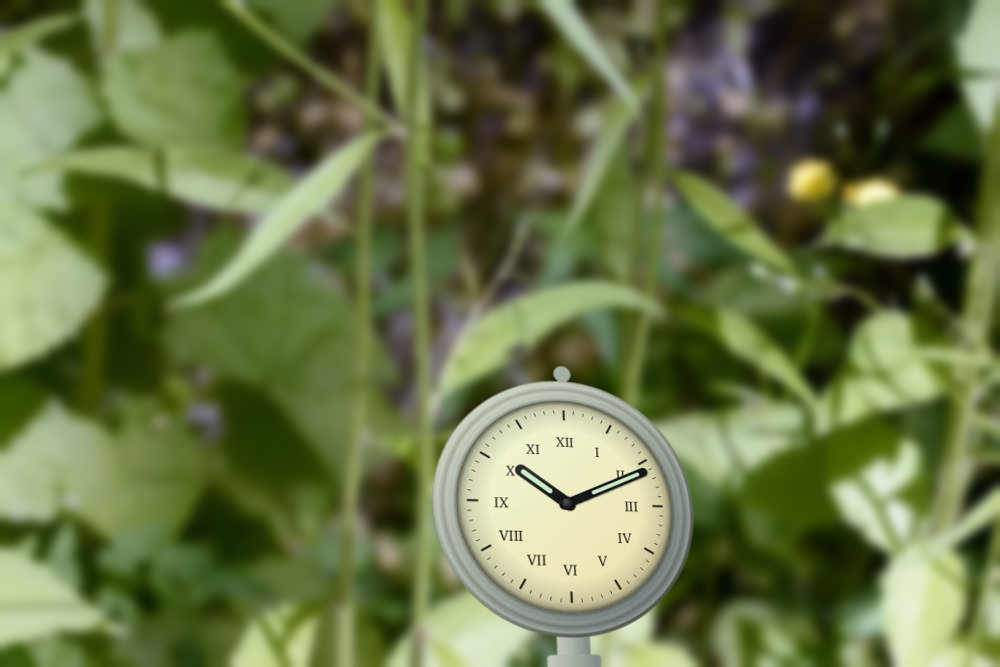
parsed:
10:11
